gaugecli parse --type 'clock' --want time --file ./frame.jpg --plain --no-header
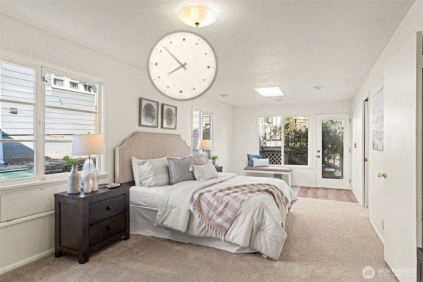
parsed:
7:52
